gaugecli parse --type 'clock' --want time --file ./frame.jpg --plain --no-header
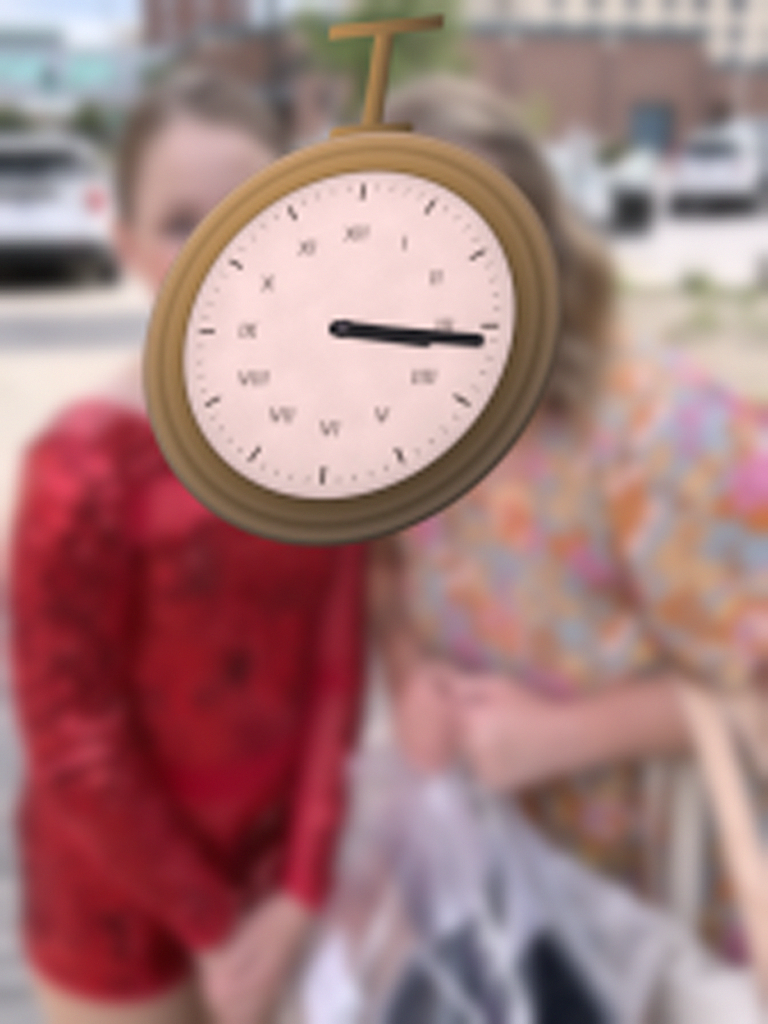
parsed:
3:16
